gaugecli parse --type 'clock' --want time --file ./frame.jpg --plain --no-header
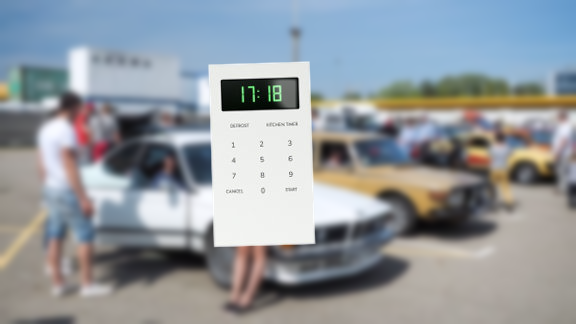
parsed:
17:18
